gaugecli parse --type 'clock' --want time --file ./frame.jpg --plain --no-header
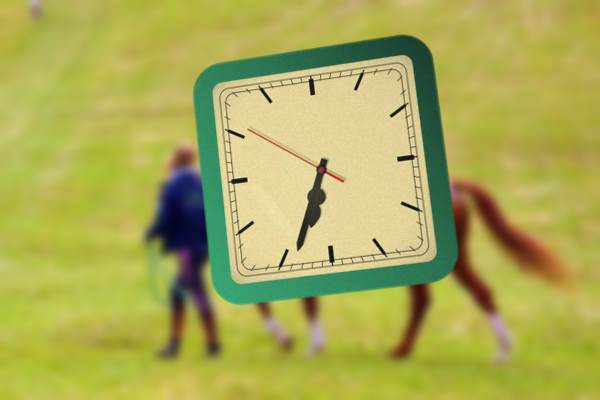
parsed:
6:33:51
